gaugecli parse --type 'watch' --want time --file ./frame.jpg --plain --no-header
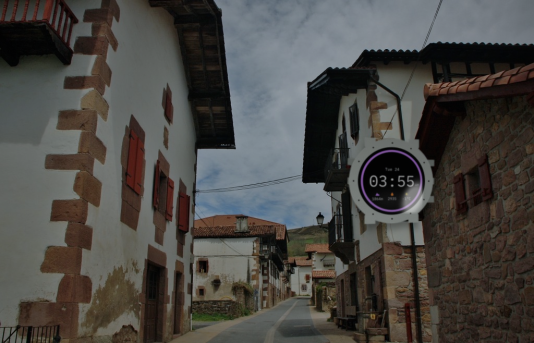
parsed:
3:55
